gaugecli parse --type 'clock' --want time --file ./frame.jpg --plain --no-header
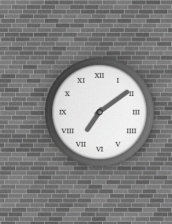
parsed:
7:09
